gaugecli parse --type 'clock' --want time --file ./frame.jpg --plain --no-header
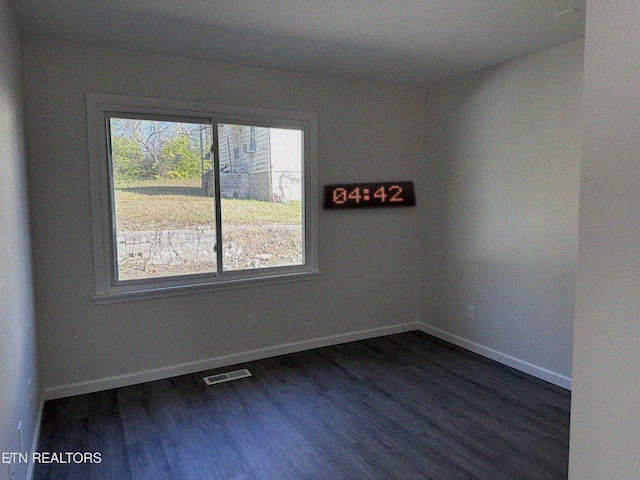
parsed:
4:42
